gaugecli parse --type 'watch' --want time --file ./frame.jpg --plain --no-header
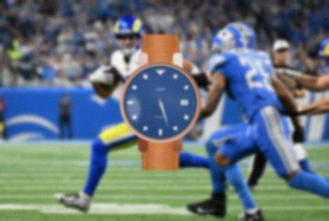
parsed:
5:27
